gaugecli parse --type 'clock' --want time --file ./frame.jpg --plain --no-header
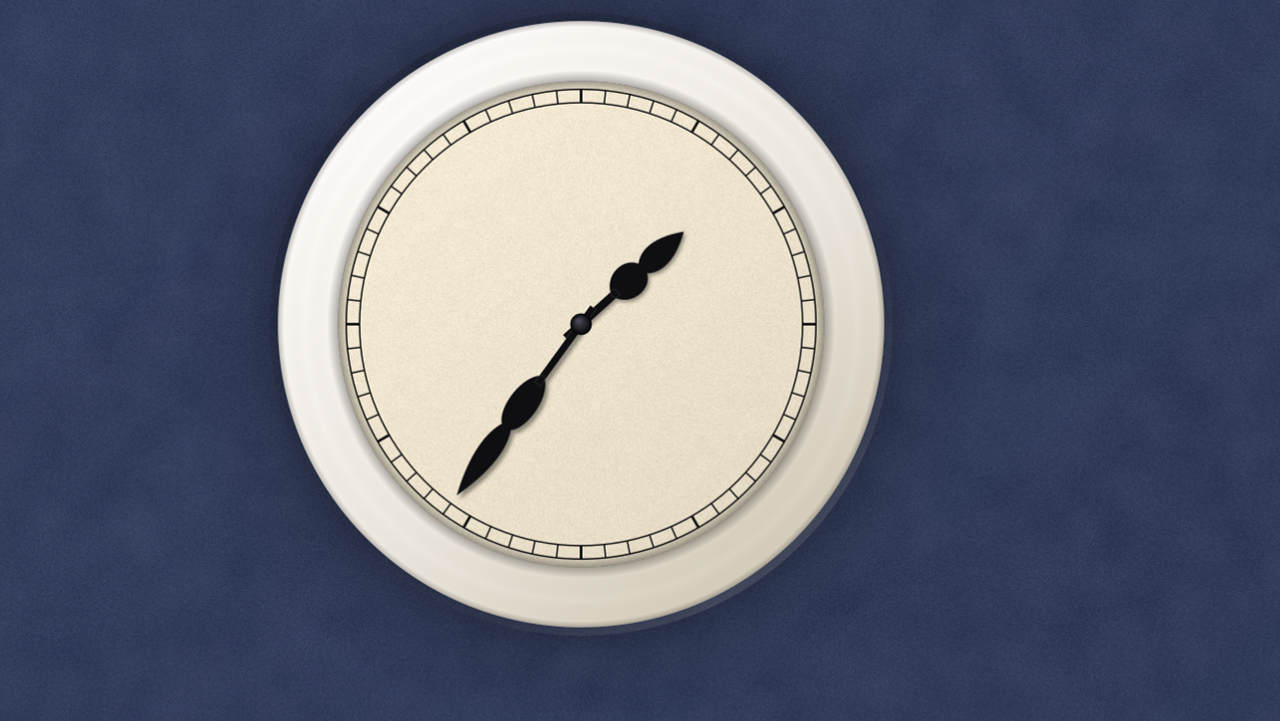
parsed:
1:36
